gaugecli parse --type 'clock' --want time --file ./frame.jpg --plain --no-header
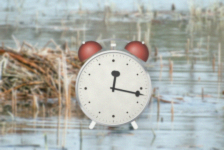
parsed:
12:17
